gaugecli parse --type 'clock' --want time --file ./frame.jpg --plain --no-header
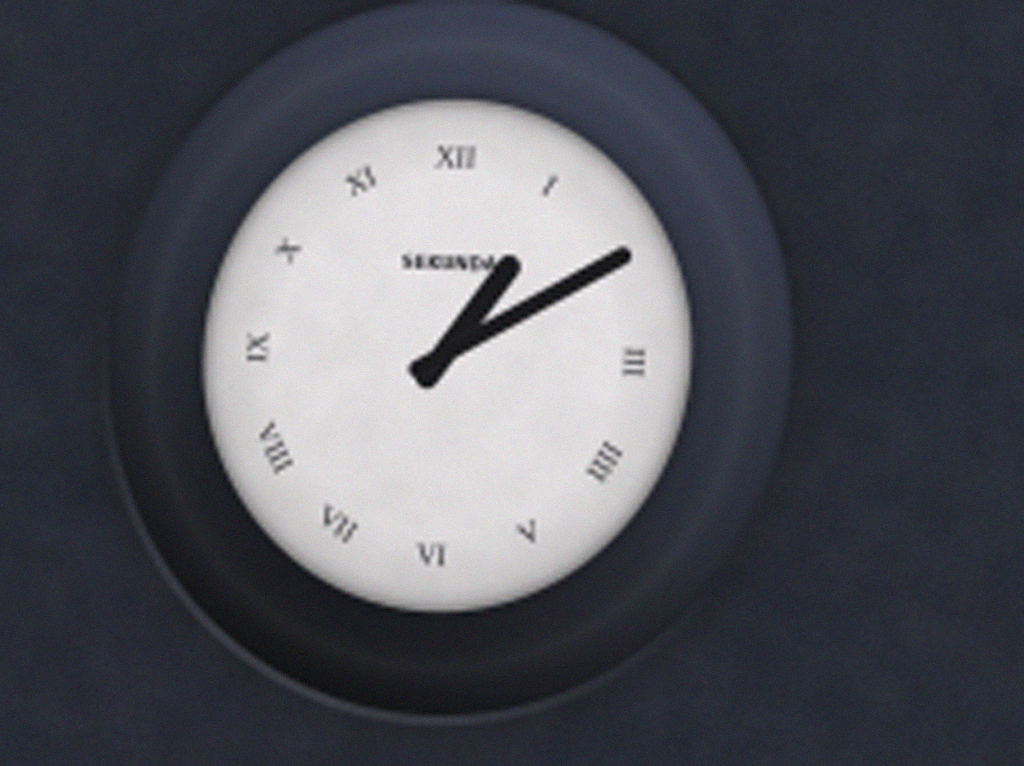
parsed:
1:10
